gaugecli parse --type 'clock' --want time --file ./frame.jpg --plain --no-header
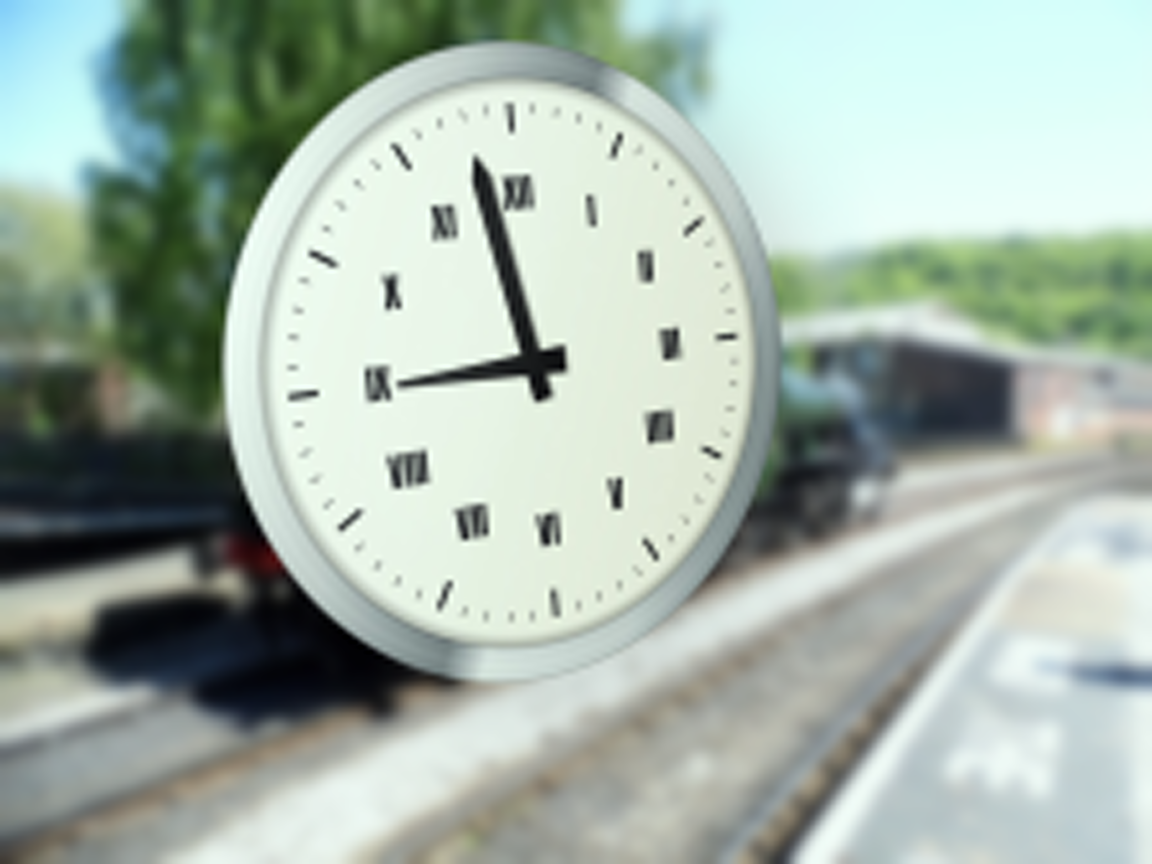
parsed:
8:58
